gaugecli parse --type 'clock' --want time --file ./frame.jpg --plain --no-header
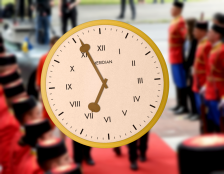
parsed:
6:56
